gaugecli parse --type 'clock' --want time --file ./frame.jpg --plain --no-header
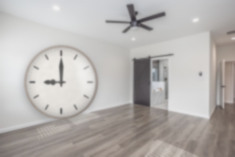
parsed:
9:00
